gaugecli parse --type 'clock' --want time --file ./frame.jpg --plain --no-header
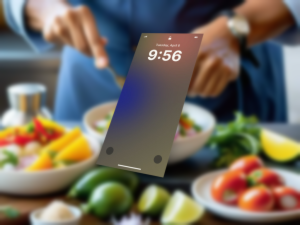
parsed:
9:56
